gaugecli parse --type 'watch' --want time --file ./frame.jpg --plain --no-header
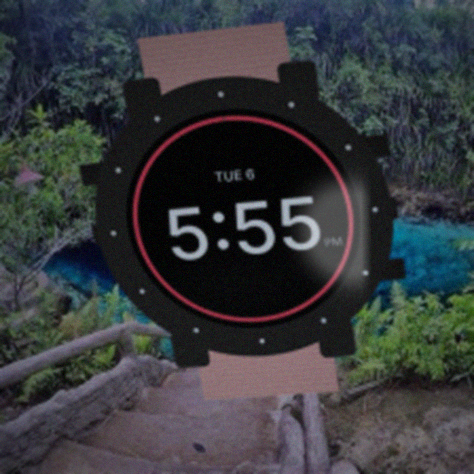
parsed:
5:55
